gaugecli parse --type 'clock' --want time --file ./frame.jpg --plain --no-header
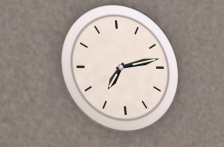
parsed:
7:13
